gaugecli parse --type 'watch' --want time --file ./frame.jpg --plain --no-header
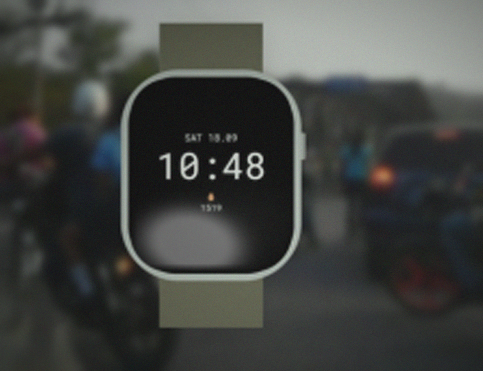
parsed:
10:48
